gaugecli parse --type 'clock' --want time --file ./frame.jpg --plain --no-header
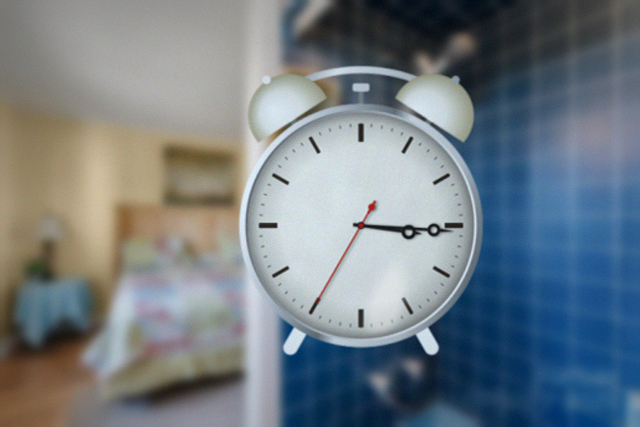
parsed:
3:15:35
